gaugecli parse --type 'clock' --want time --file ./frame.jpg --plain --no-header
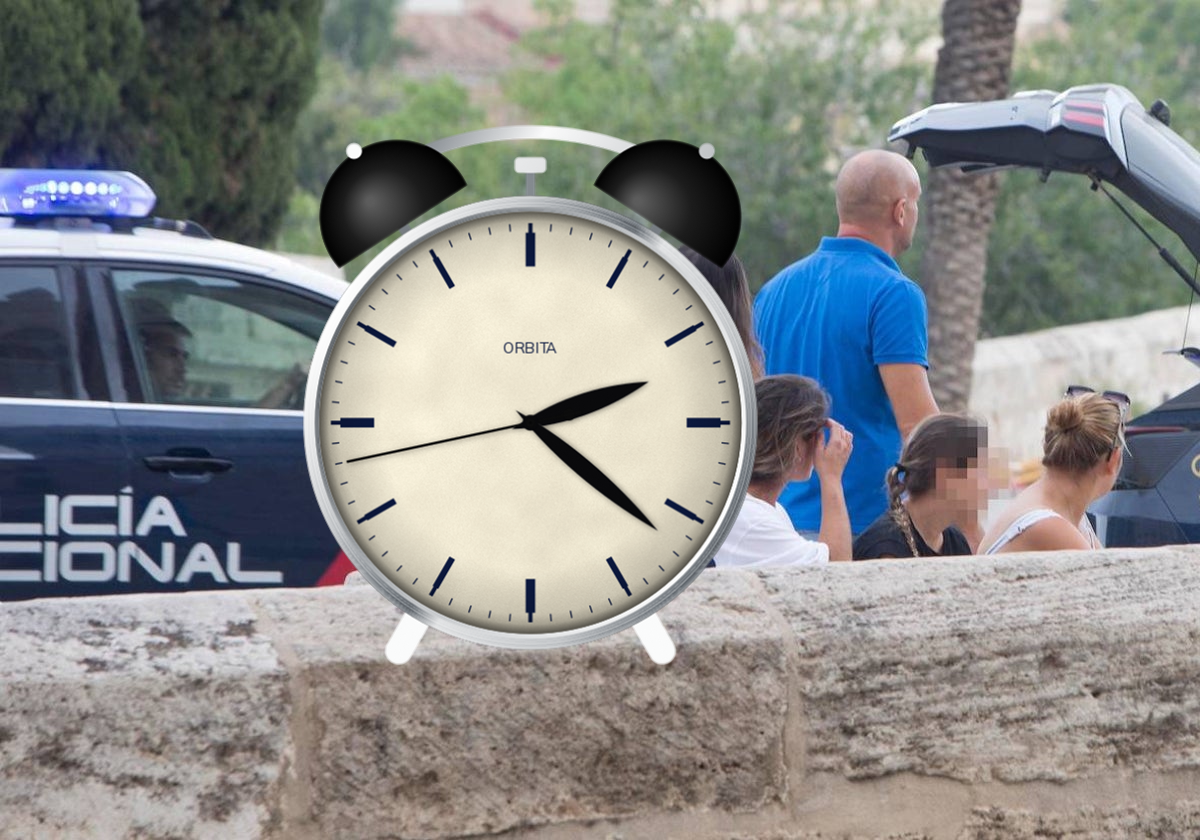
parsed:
2:21:43
